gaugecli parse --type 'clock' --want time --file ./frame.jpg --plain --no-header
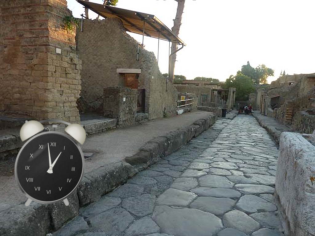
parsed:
12:58
